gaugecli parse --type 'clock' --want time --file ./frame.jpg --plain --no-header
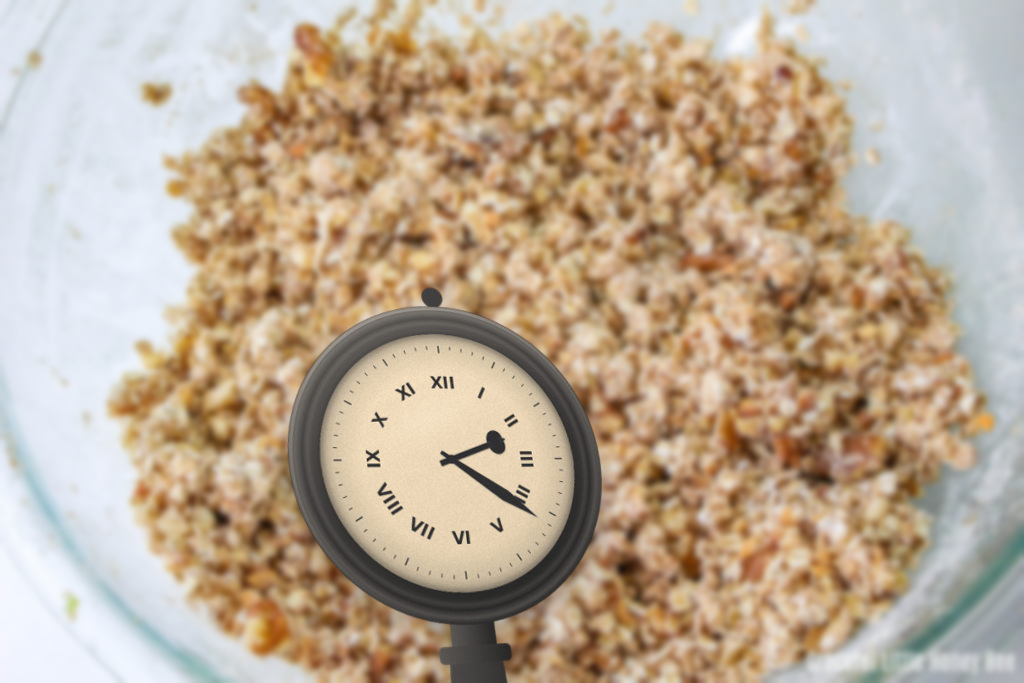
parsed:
2:21
